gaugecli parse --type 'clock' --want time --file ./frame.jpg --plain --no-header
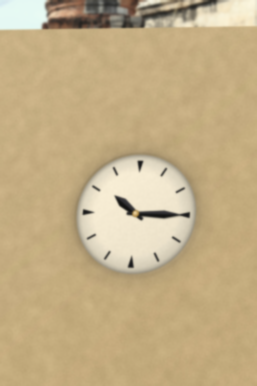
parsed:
10:15
